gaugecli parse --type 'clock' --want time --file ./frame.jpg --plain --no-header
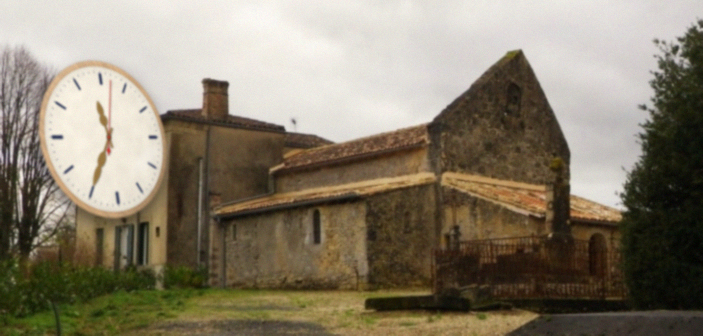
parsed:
11:35:02
